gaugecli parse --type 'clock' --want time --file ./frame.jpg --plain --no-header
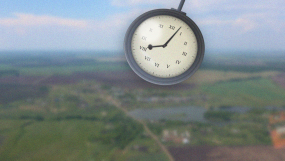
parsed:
8:03
